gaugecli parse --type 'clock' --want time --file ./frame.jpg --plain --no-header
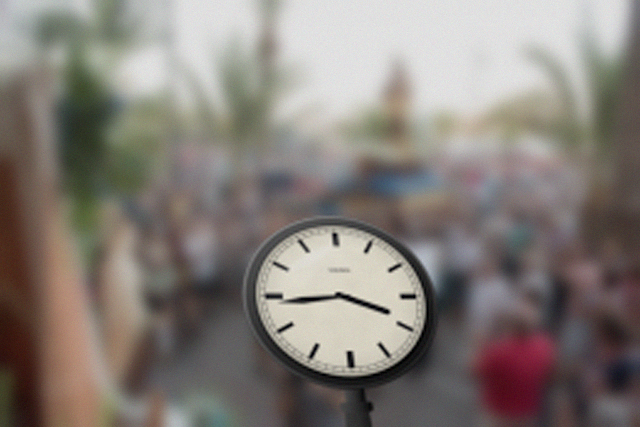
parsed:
3:44
